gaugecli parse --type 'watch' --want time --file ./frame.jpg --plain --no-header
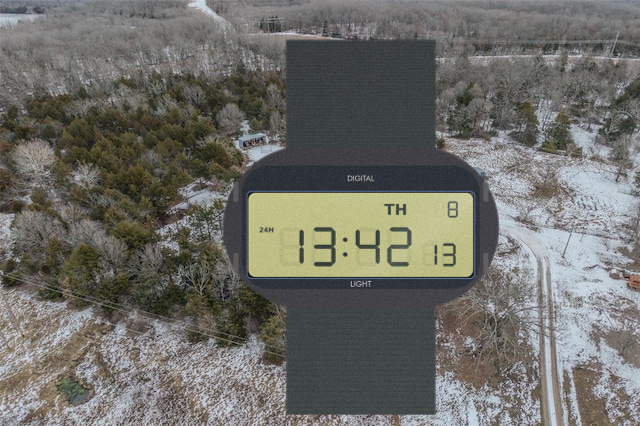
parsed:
13:42:13
